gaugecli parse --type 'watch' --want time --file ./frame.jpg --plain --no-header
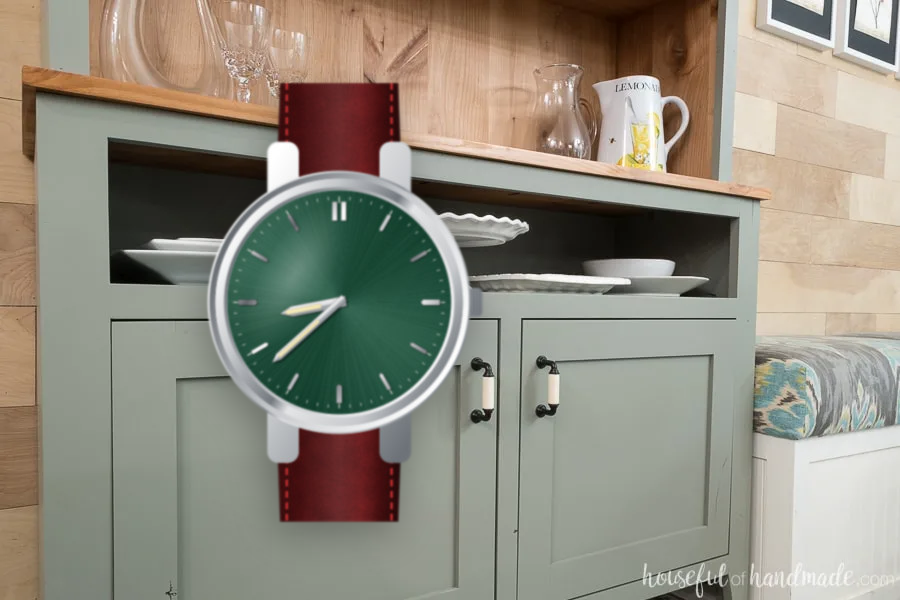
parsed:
8:38
